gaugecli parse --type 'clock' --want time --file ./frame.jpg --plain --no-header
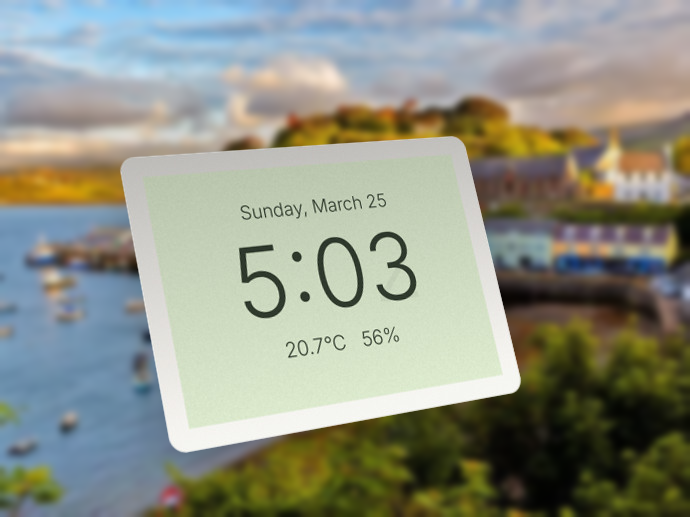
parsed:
5:03
